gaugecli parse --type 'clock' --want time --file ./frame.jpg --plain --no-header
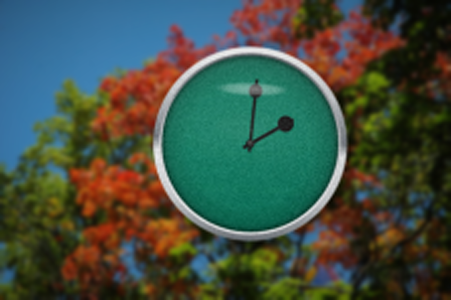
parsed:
2:01
